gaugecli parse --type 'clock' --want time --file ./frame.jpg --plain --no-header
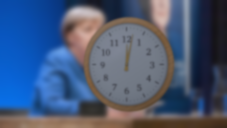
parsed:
12:02
